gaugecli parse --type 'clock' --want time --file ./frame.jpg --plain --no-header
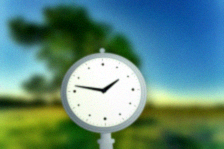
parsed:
1:47
